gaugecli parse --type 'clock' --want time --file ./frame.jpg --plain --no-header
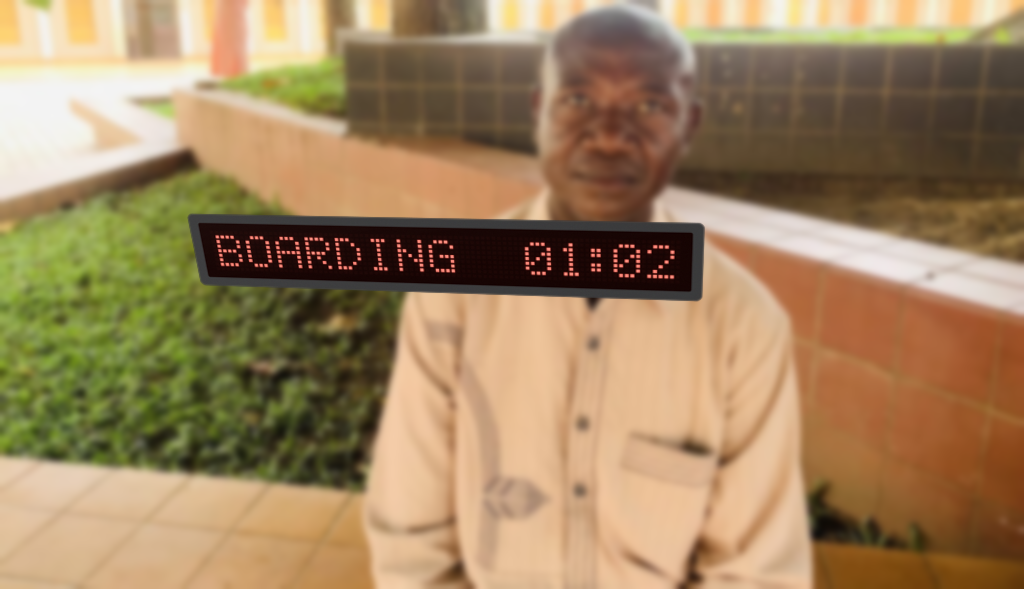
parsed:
1:02
